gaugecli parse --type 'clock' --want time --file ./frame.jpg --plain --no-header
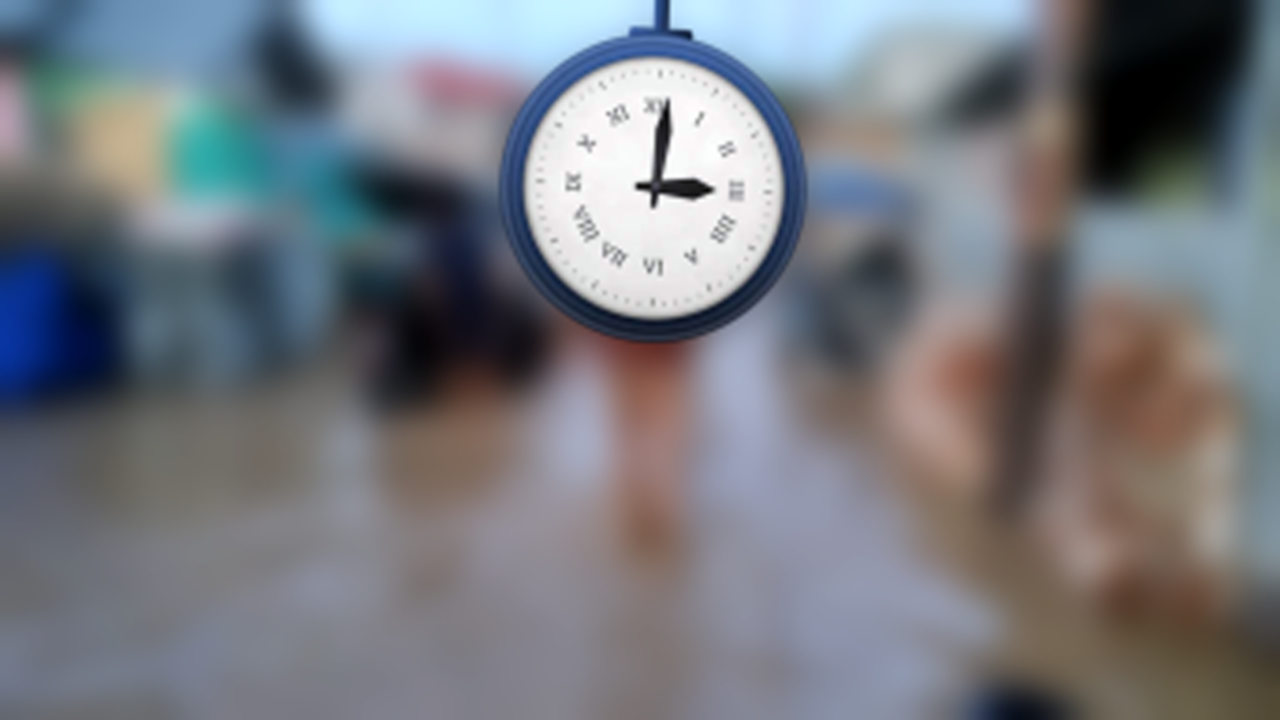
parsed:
3:01
